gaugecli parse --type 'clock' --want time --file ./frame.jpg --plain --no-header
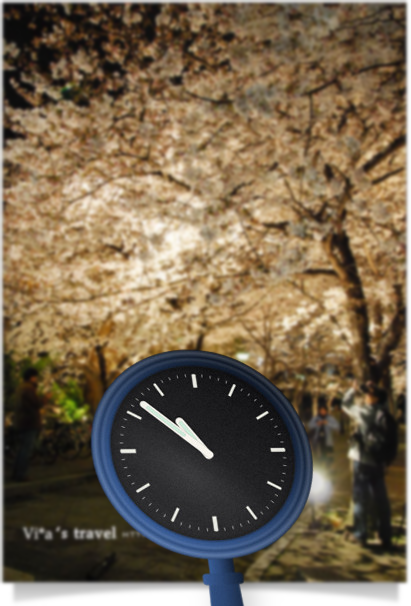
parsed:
10:52
